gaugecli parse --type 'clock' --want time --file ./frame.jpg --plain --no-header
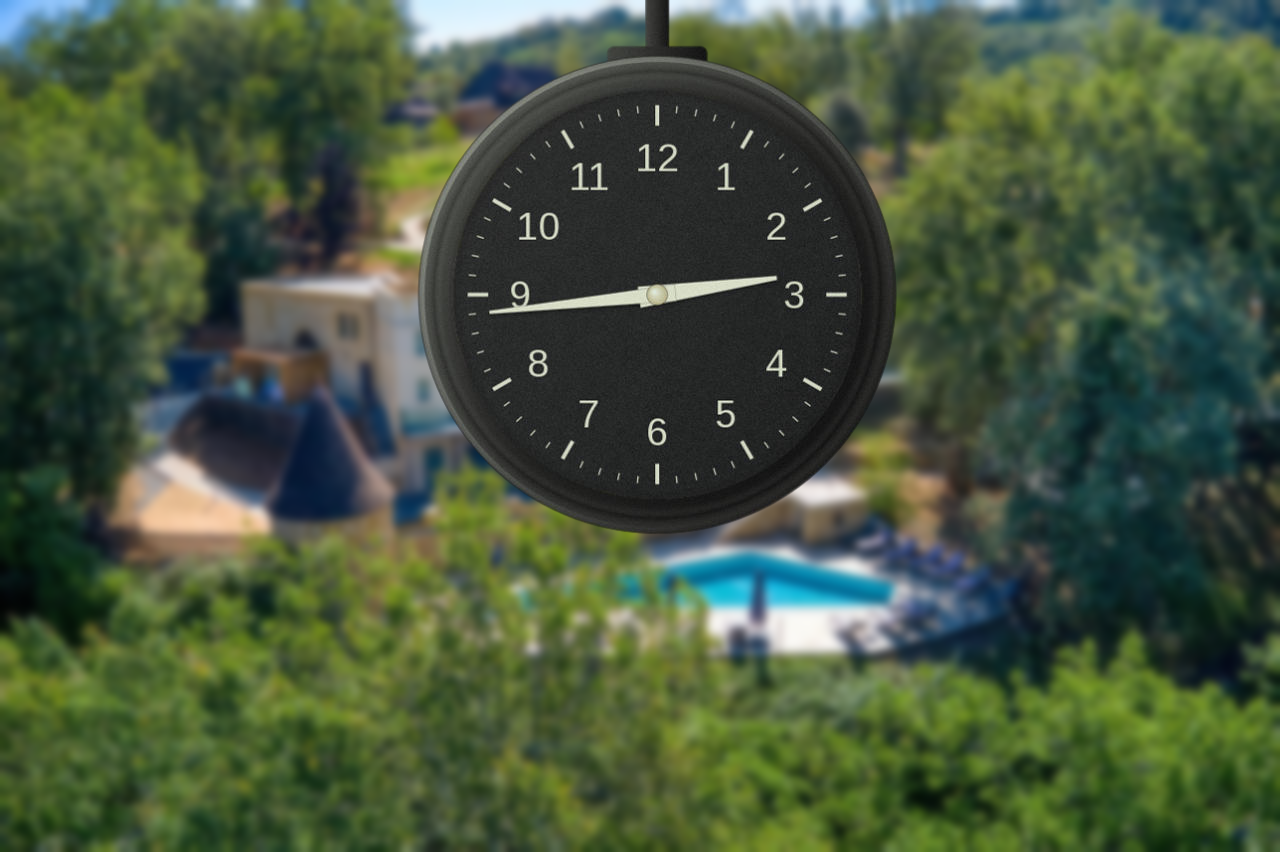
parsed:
2:44
